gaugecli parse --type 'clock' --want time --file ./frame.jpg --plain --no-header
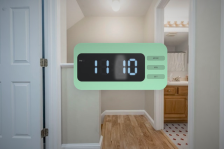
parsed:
11:10
